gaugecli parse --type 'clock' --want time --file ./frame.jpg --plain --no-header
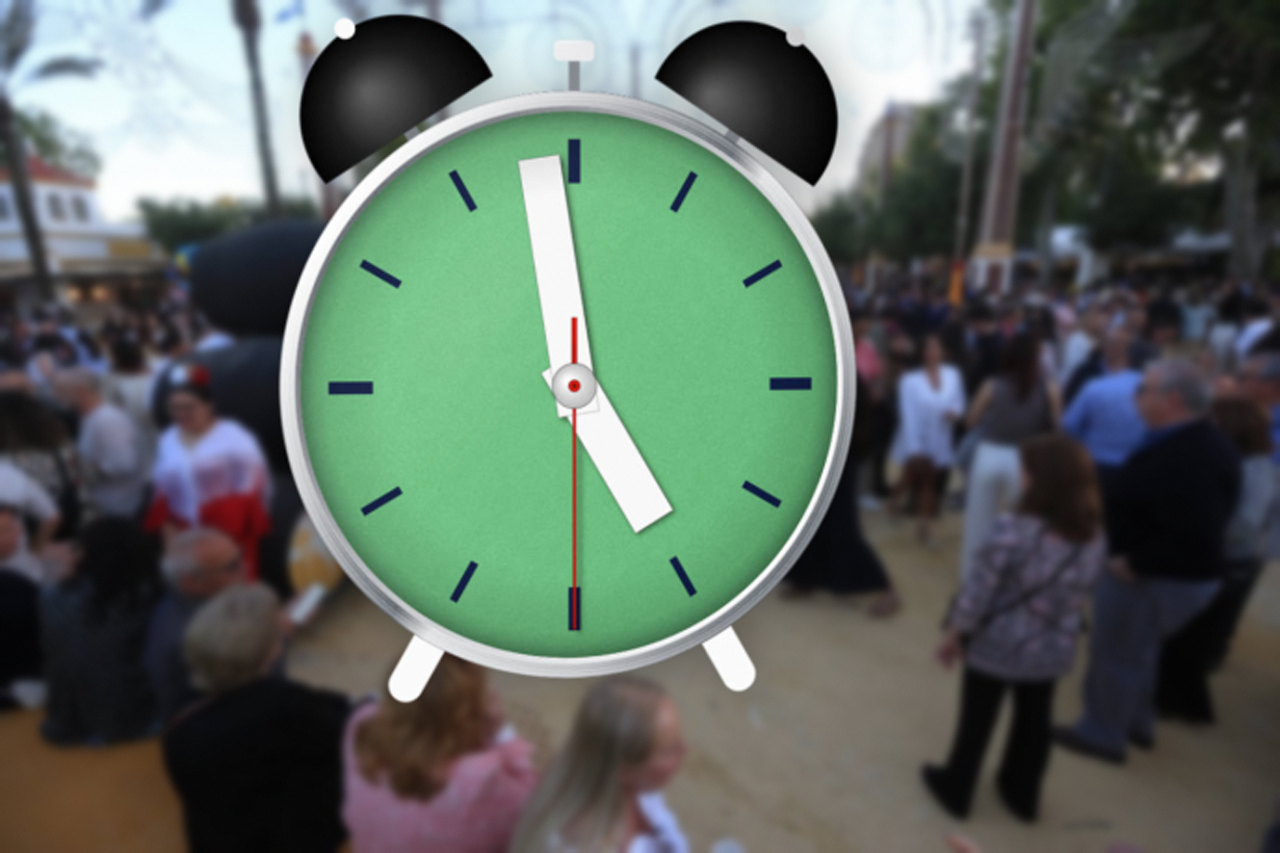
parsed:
4:58:30
